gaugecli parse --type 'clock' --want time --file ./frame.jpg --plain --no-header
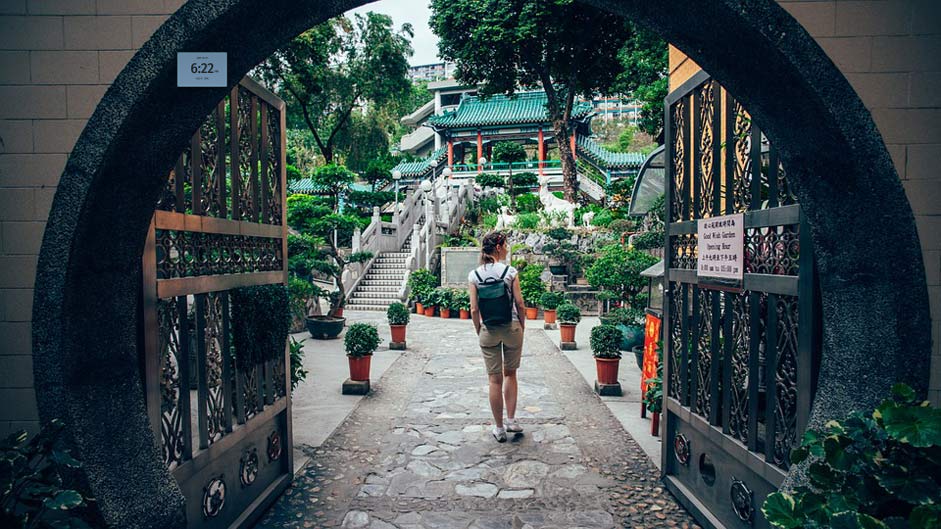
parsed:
6:22
